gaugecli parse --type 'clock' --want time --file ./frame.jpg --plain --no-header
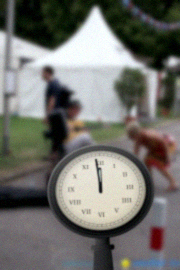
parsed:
11:59
